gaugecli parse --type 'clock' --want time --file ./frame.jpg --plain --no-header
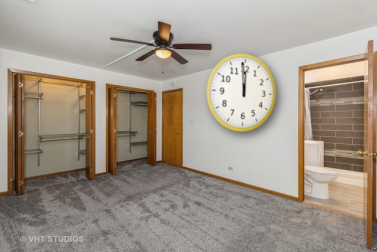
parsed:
11:59
